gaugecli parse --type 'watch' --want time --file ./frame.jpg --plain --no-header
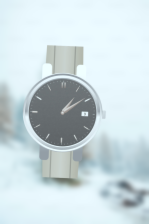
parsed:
1:09
